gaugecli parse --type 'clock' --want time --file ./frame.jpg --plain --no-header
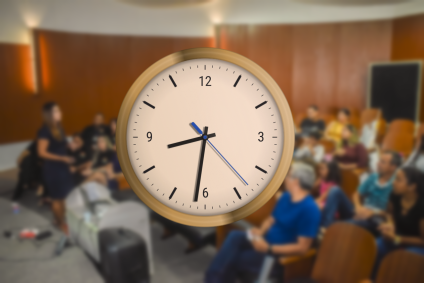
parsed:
8:31:23
